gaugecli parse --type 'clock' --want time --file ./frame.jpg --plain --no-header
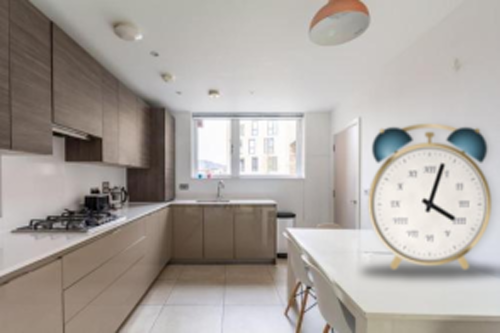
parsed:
4:03
